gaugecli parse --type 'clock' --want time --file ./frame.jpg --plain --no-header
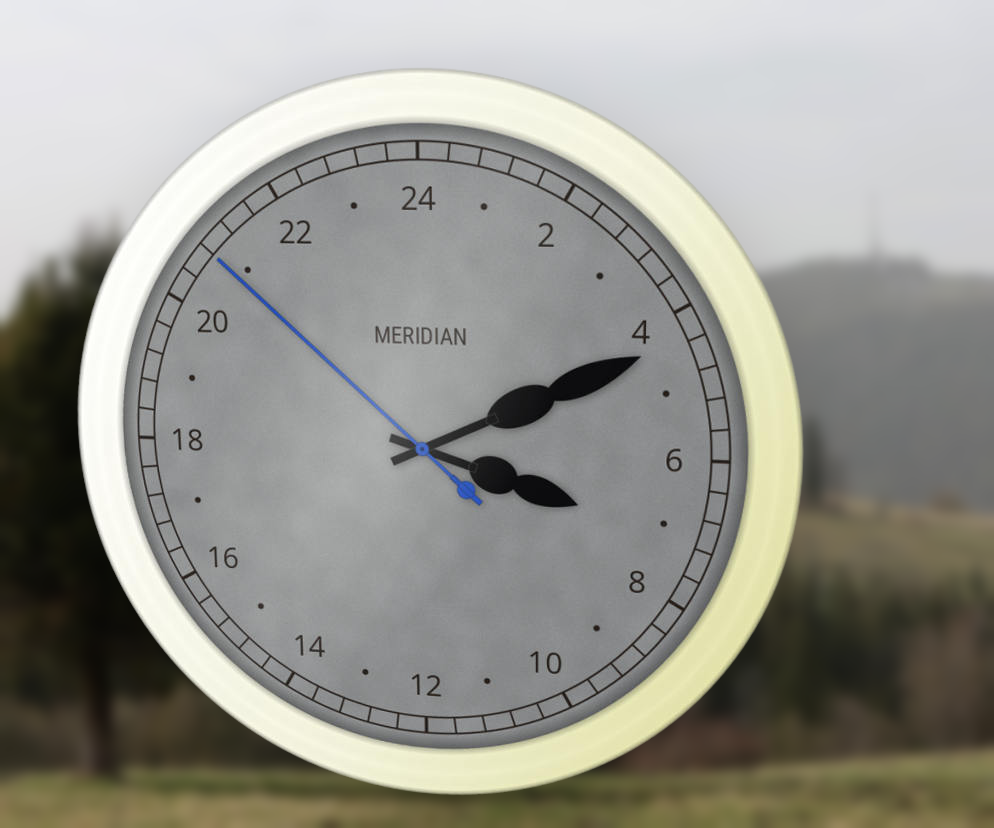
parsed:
7:10:52
